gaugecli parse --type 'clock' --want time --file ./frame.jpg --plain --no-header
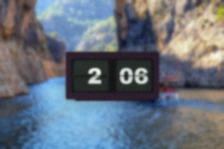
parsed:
2:06
